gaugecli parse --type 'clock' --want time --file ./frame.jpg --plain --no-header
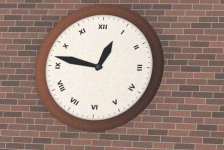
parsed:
12:47
